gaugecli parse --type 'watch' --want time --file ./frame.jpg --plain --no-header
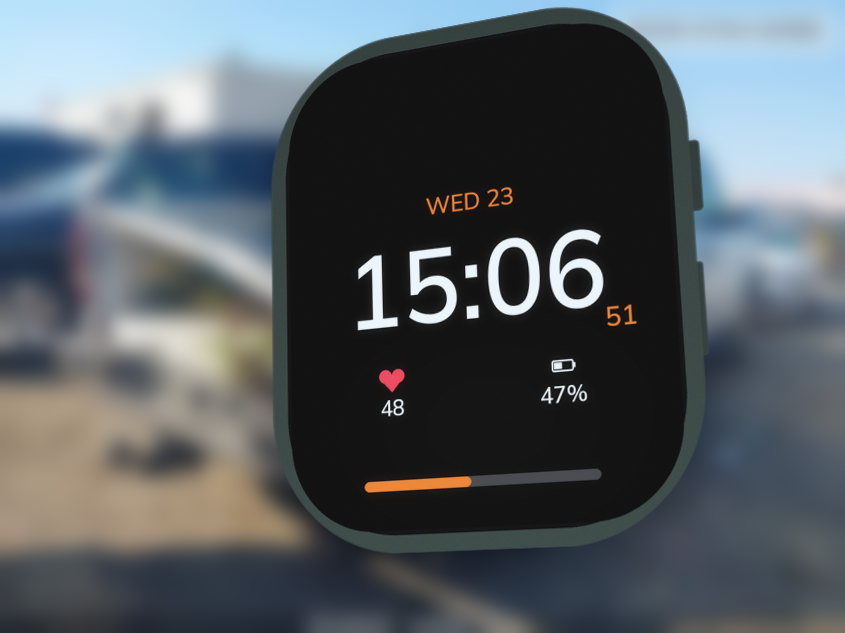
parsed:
15:06:51
